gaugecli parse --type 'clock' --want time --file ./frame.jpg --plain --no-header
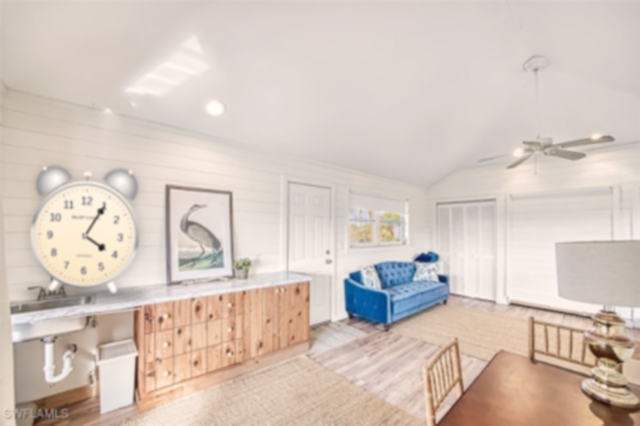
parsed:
4:05
